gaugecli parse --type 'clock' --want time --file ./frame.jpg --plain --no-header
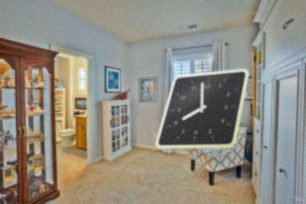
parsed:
7:58
